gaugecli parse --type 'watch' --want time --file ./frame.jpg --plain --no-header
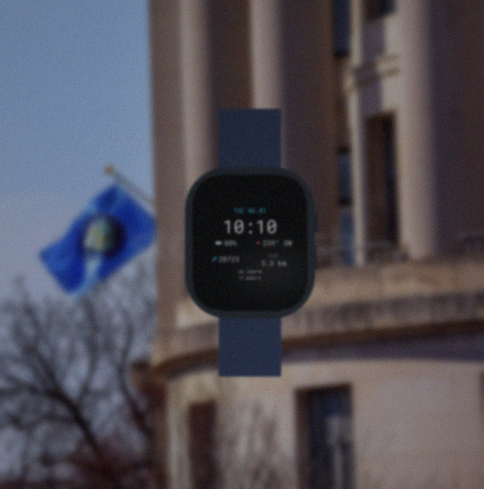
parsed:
10:10
